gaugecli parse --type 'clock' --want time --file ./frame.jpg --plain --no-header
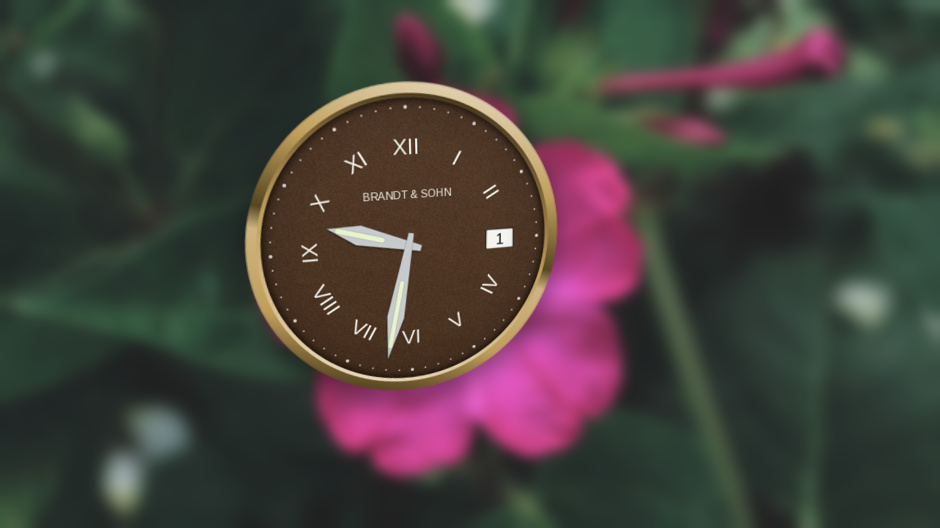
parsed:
9:32
